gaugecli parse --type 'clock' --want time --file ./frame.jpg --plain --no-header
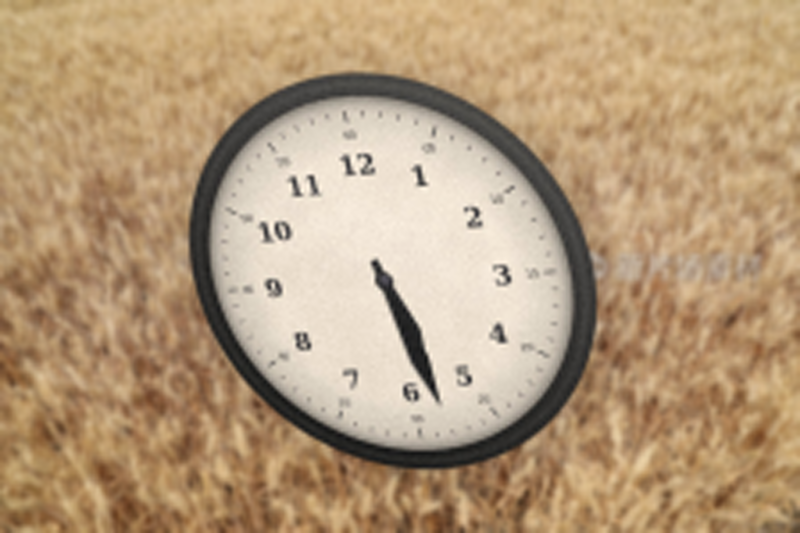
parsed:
5:28
